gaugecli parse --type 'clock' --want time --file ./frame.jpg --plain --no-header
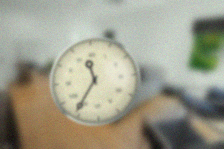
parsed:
11:36
